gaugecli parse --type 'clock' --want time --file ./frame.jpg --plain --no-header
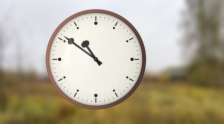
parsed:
10:51
